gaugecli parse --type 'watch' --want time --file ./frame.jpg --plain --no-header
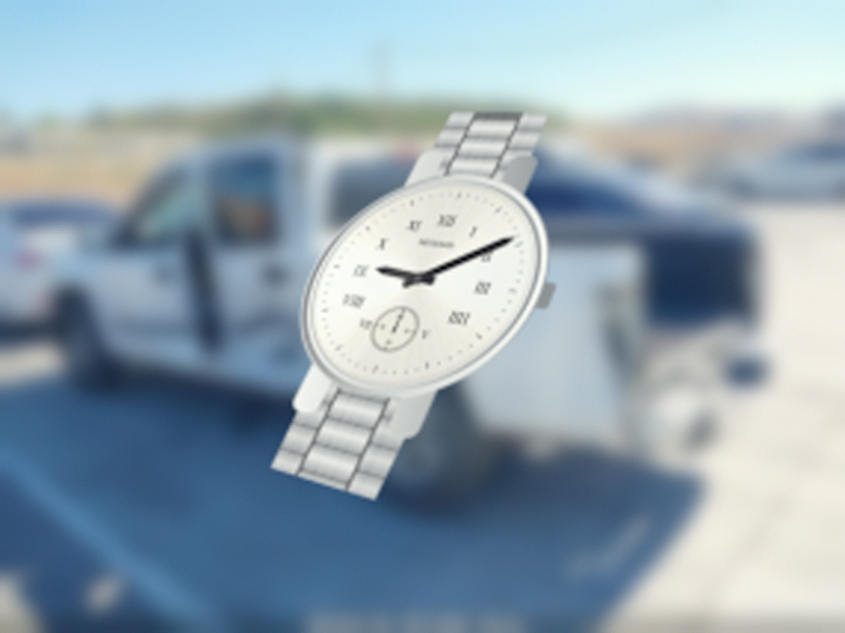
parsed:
9:09
